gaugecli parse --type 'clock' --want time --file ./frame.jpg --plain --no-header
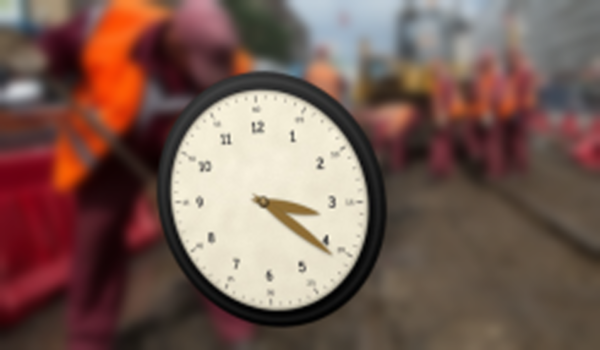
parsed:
3:21
